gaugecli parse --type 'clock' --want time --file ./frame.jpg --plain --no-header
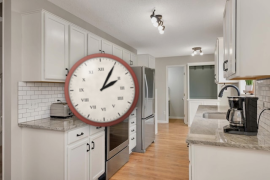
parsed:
2:05
